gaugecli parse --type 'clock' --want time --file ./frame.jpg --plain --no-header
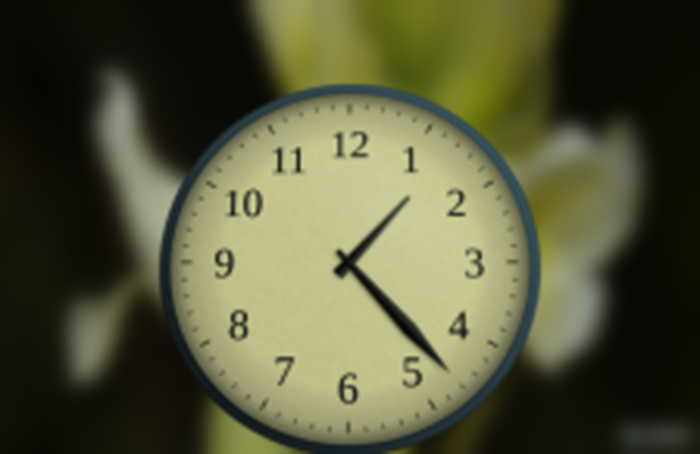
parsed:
1:23
